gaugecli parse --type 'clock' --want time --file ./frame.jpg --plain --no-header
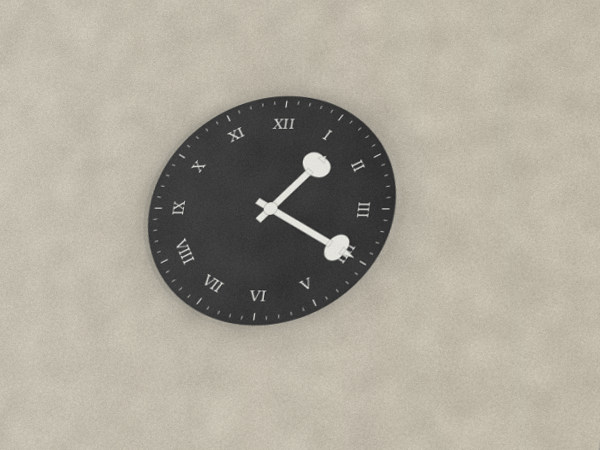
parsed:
1:20
